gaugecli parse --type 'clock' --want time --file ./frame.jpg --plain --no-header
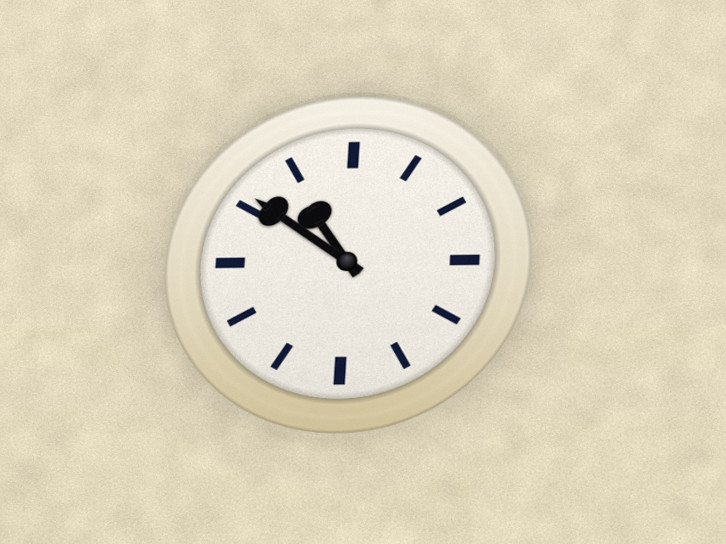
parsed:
10:51
